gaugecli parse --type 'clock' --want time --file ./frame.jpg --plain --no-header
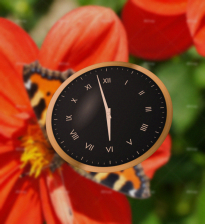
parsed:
5:58
